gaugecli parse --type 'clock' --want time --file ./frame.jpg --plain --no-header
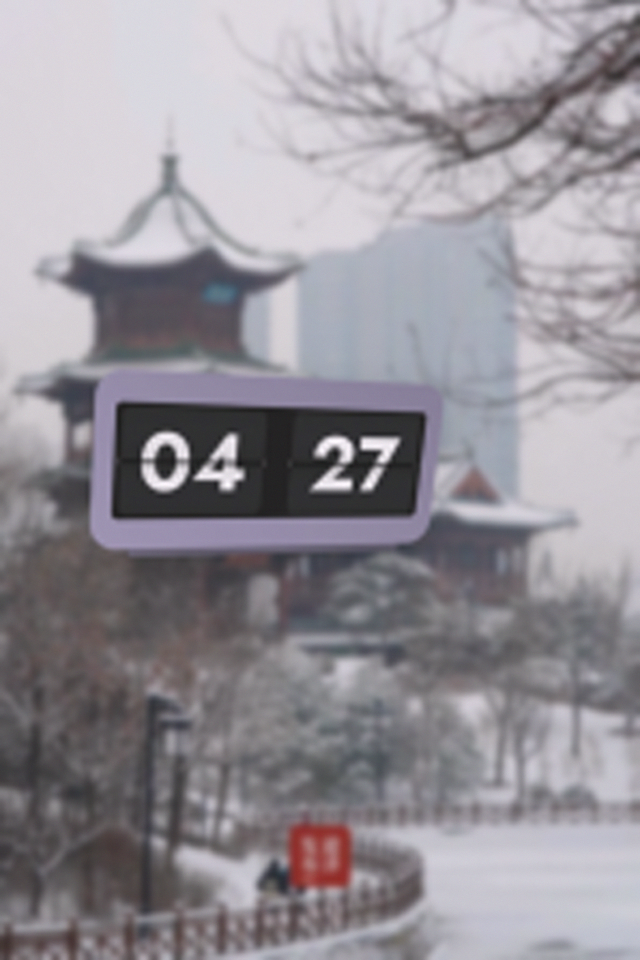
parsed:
4:27
